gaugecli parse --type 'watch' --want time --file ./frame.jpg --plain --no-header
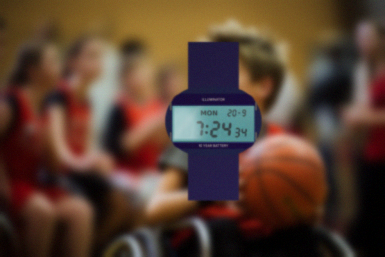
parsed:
7:24:34
